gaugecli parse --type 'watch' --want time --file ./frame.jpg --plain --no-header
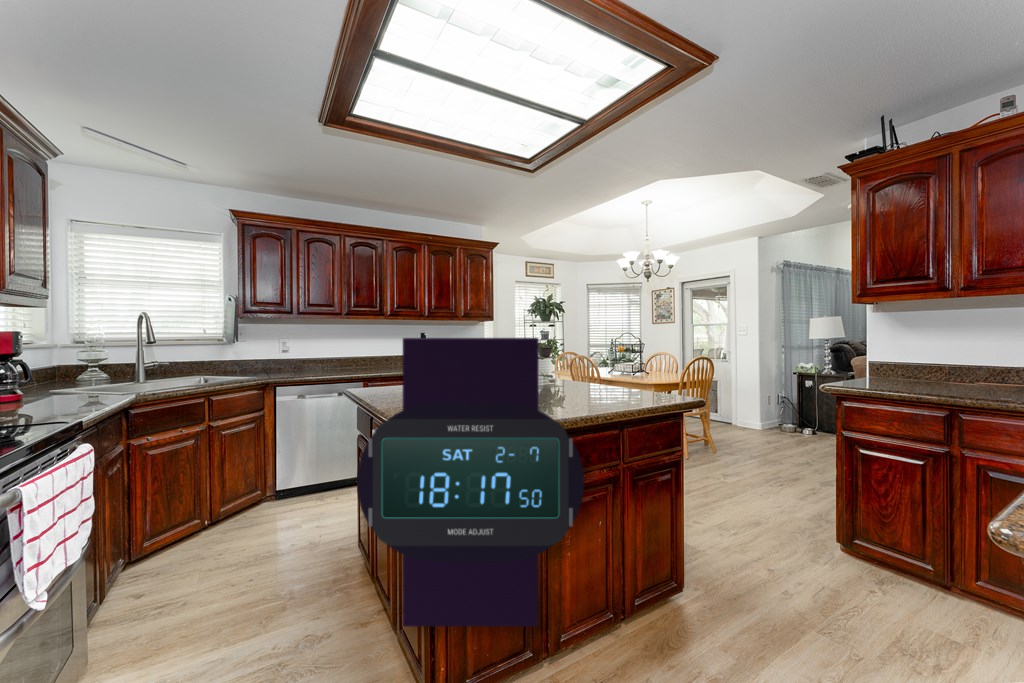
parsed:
18:17:50
